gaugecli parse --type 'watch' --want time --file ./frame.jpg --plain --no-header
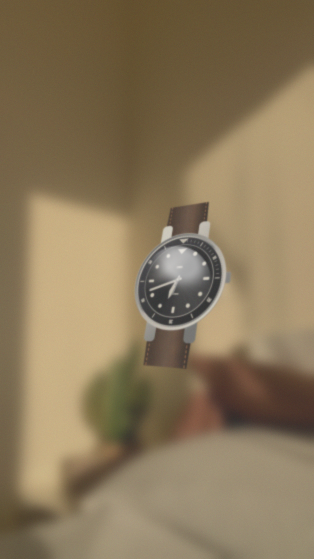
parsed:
6:42
